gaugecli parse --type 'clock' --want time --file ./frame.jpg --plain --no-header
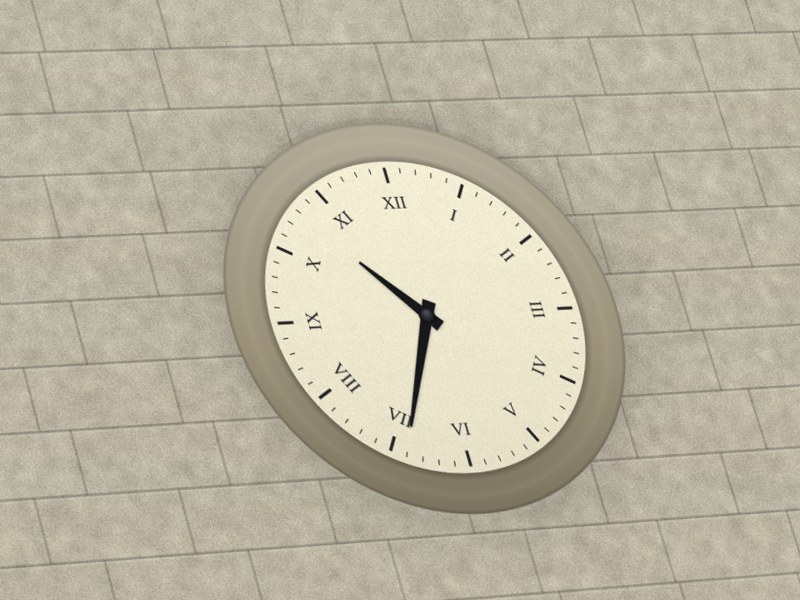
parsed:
10:34
